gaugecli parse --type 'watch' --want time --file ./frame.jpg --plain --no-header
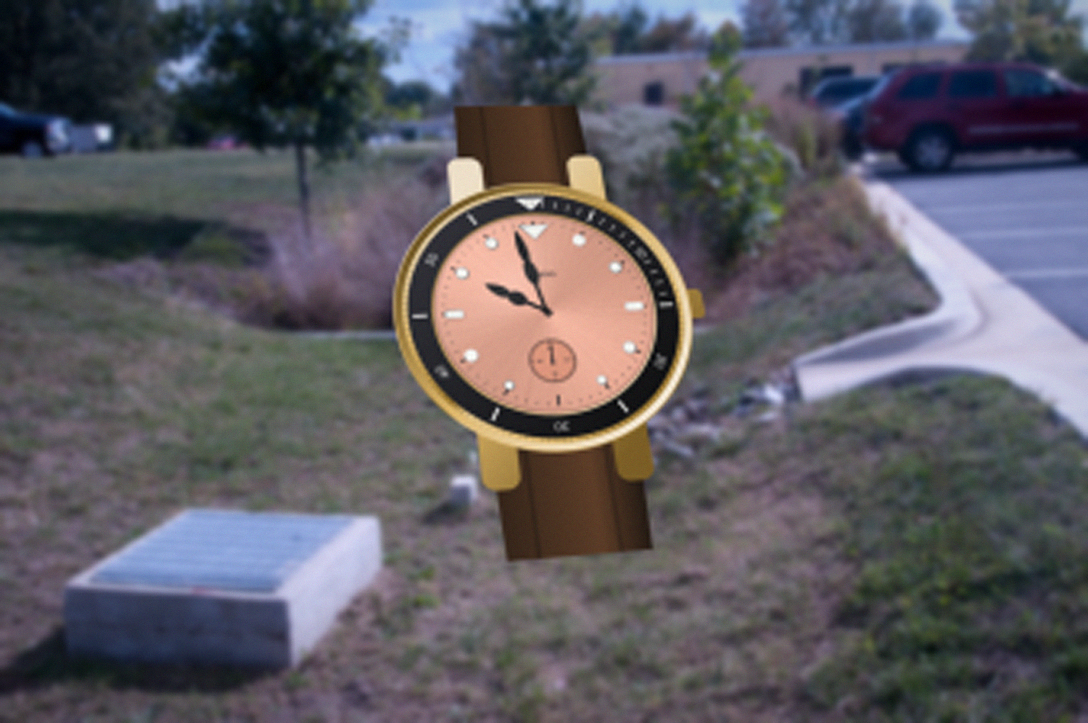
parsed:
9:58
